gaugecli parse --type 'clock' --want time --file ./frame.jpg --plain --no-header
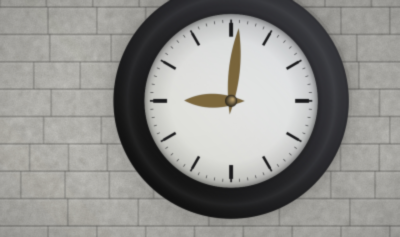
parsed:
9:01
